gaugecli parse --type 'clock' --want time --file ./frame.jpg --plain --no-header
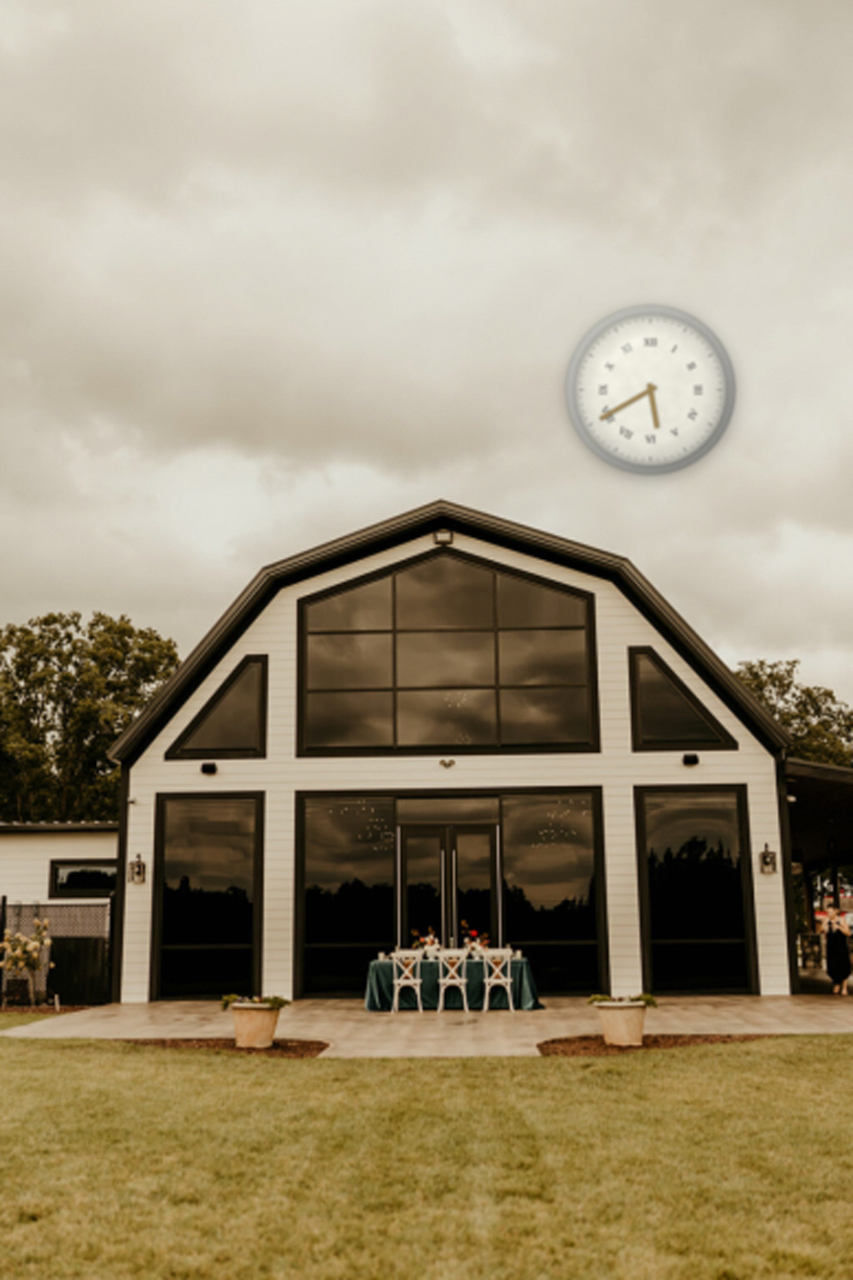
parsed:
5:40
